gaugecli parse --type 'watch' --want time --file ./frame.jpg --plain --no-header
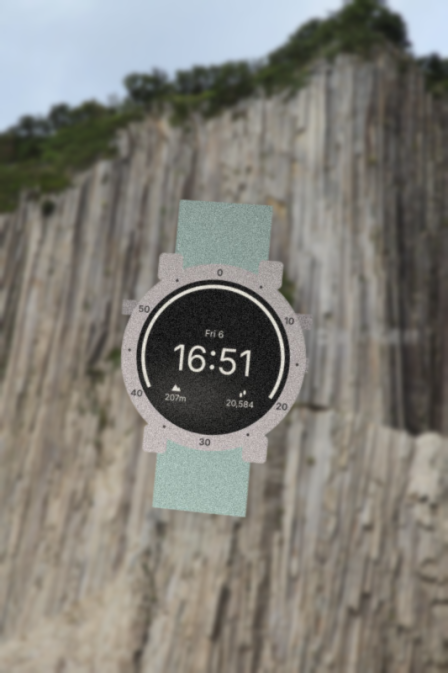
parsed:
16:51
